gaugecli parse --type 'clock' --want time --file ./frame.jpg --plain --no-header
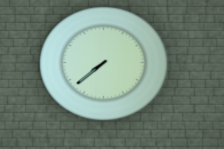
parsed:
7:38
